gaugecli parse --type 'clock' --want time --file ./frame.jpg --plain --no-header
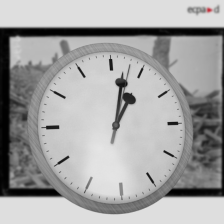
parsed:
1:02:03
